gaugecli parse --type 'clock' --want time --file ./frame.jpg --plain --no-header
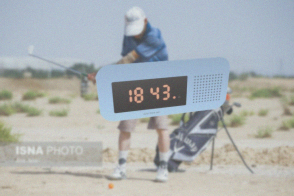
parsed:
18:43
